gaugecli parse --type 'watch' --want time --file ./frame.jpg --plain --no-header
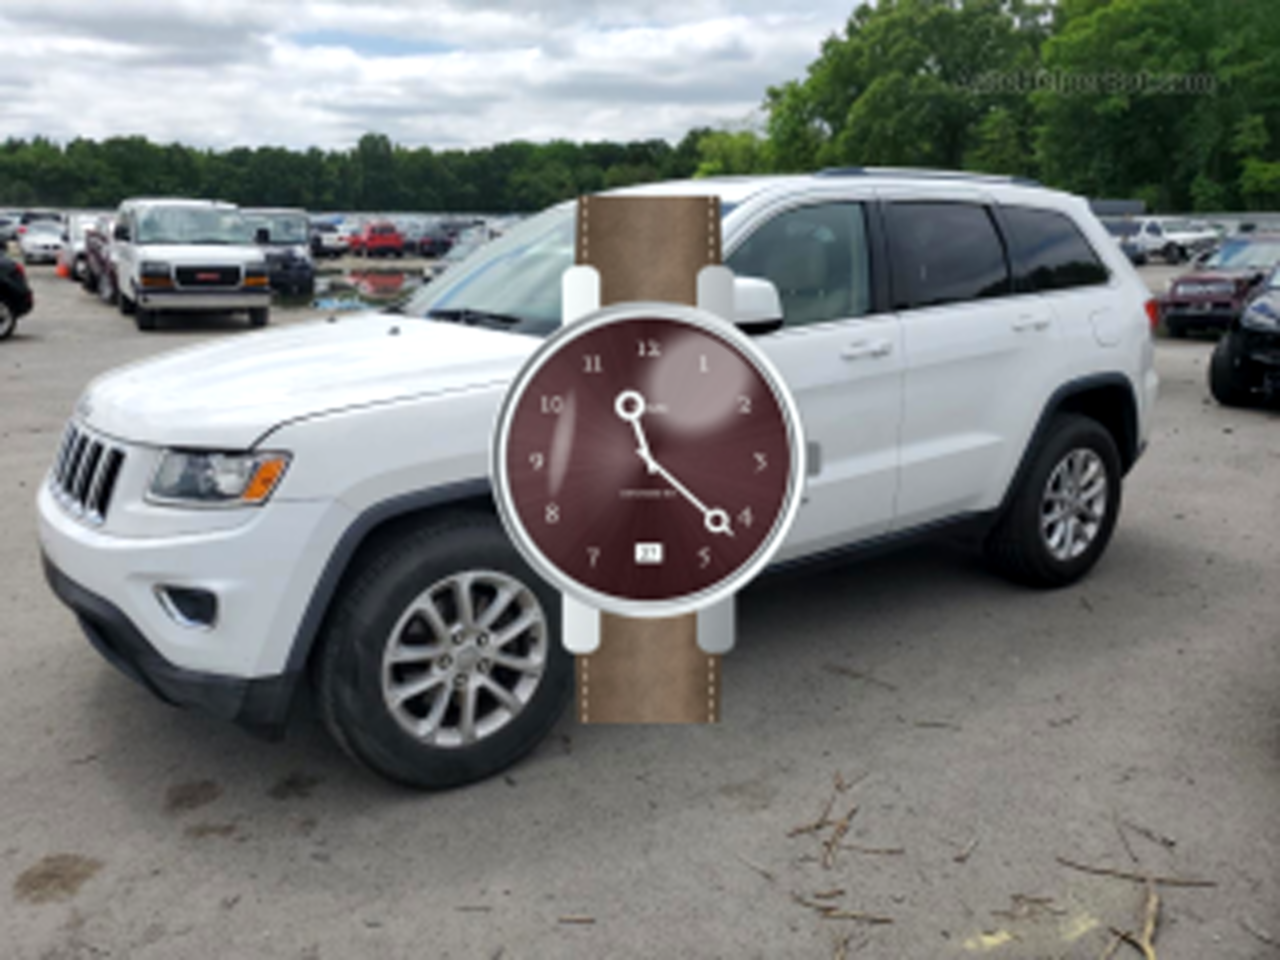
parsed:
11:22
